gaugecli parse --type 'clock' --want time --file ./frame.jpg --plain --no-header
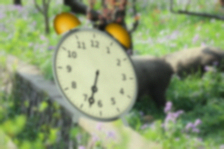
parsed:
6:33
